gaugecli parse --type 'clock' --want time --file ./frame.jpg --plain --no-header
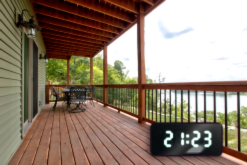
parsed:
21:23
